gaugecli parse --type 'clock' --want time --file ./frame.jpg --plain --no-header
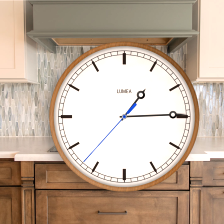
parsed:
1:14:37
